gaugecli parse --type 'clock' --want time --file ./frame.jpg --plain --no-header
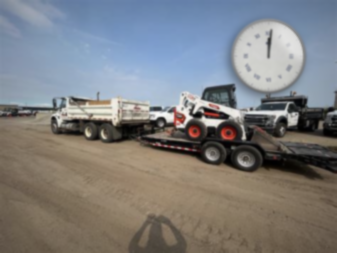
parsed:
12:01
